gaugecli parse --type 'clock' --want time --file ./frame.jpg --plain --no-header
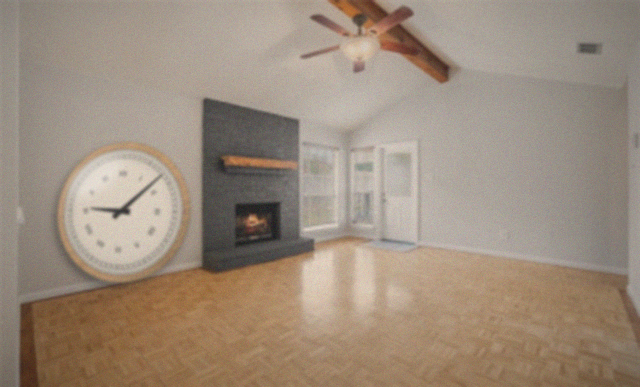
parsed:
9:08
